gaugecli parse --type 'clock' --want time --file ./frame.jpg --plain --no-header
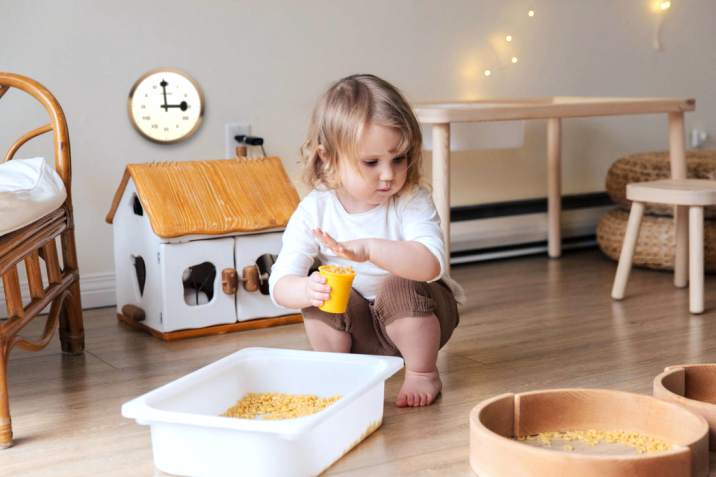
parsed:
2:59
